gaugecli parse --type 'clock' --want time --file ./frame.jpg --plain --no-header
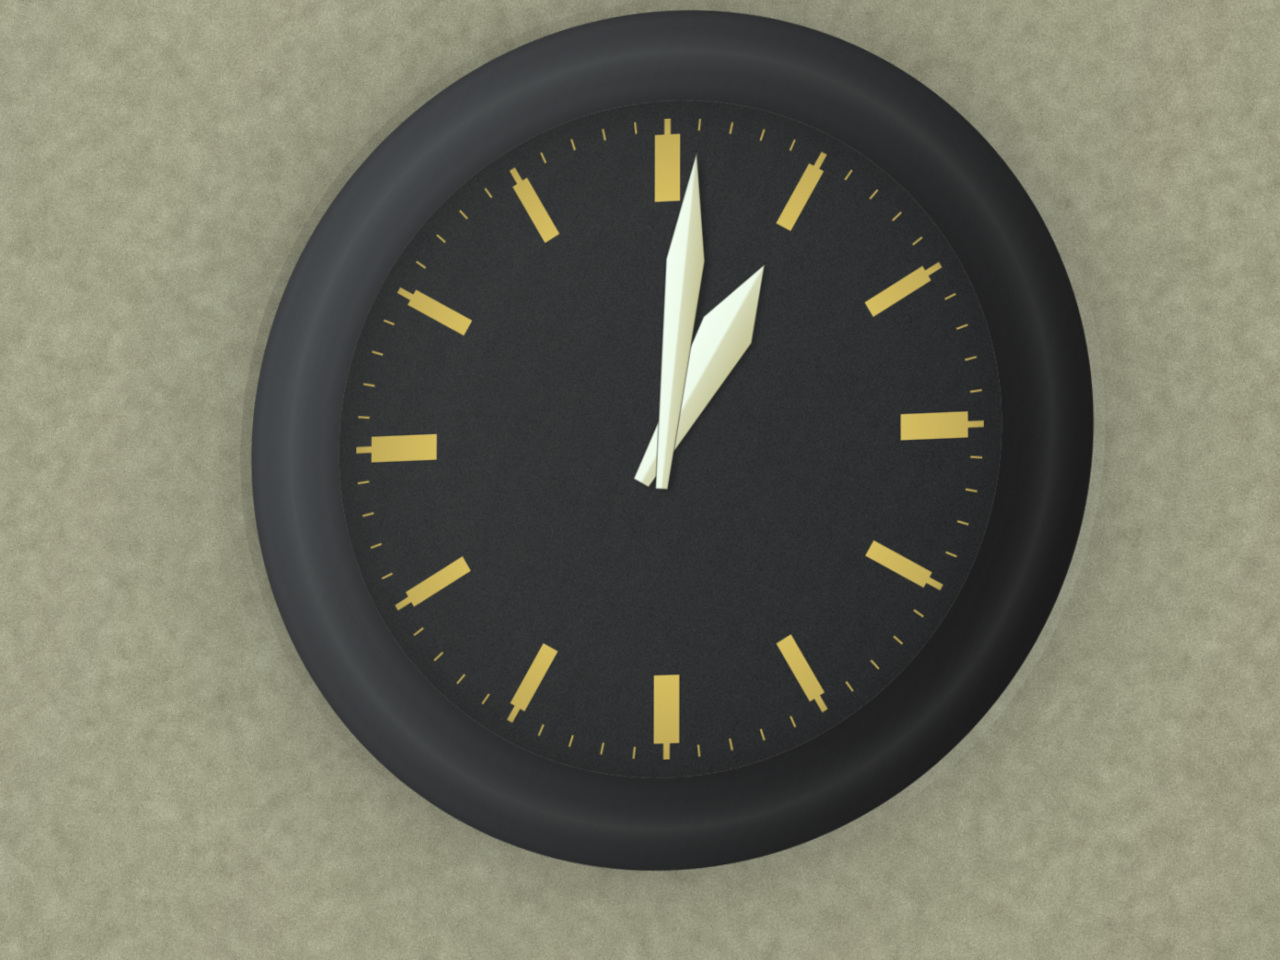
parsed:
1:01
